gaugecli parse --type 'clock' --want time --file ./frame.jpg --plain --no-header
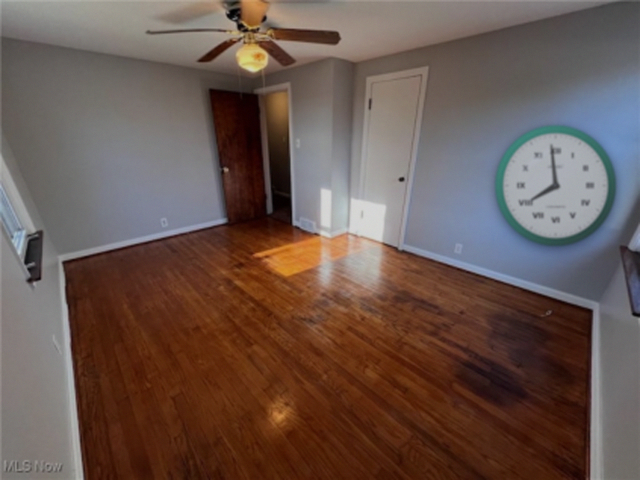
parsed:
7:59
